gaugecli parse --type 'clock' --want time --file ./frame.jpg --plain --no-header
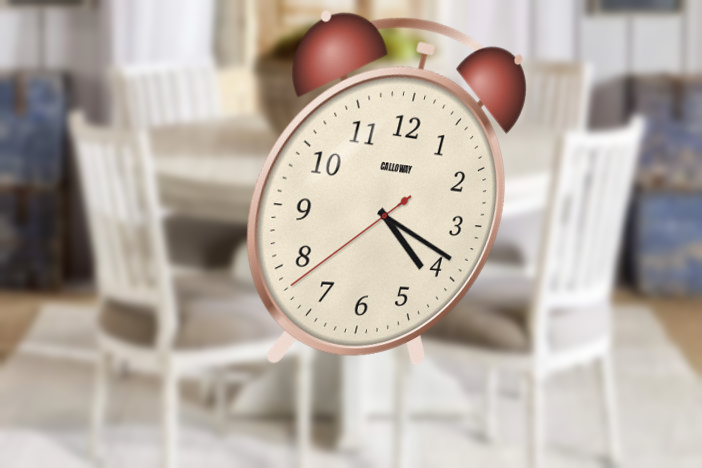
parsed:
4:18:38
